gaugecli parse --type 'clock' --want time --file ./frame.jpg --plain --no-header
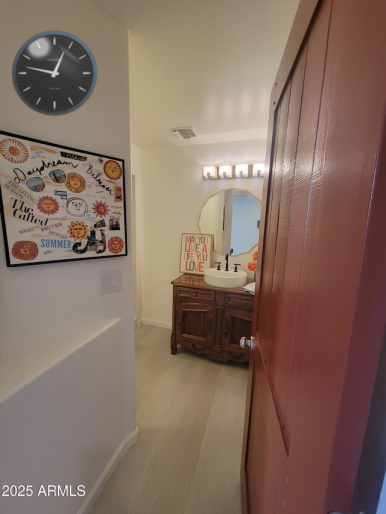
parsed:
12:47
